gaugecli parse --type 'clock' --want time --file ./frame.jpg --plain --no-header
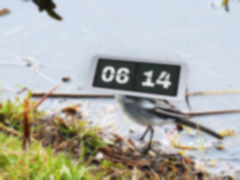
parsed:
6:14
